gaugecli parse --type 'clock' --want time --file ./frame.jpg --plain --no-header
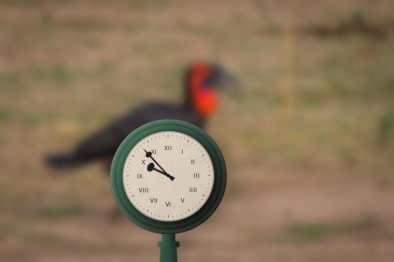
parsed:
9:53
